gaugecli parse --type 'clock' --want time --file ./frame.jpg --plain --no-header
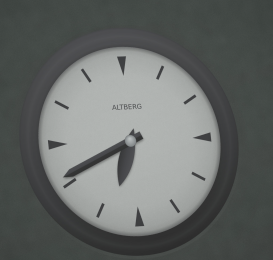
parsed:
6:41
